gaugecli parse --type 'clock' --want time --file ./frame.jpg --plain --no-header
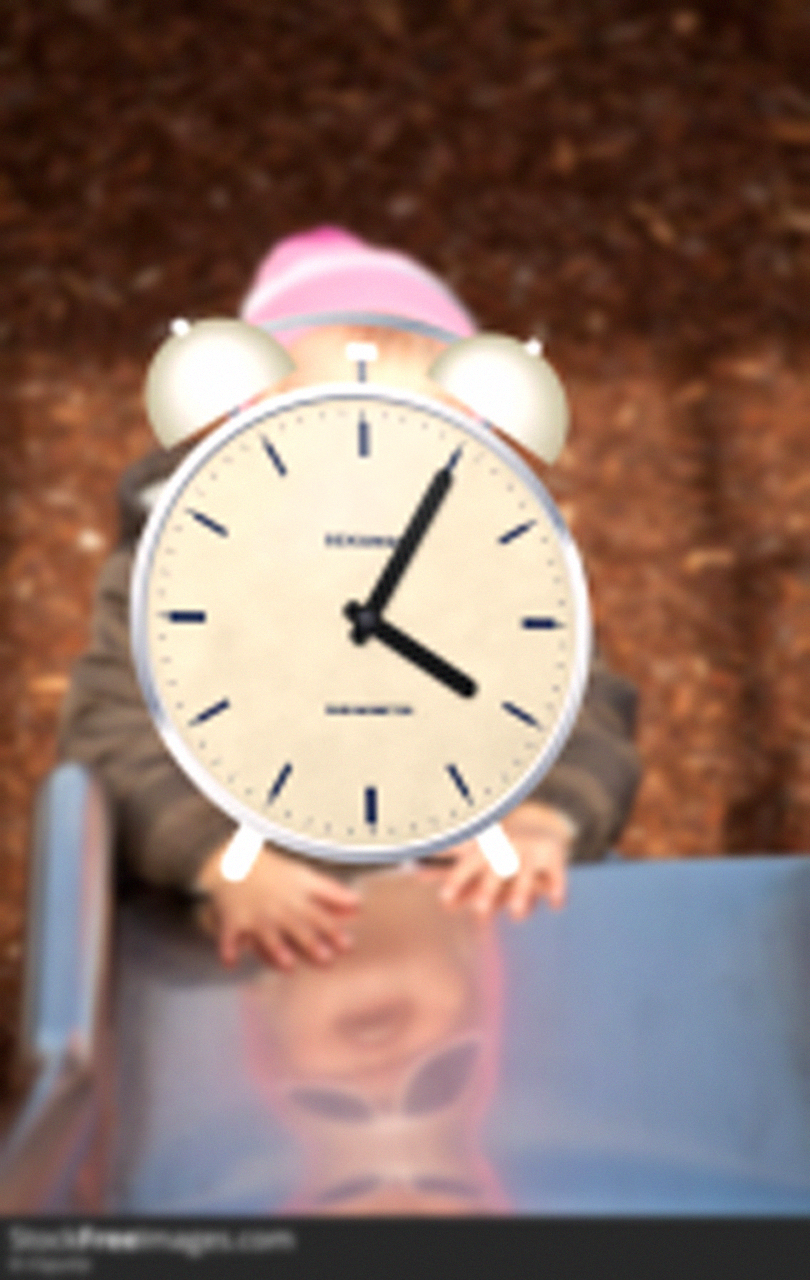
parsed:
4:05
